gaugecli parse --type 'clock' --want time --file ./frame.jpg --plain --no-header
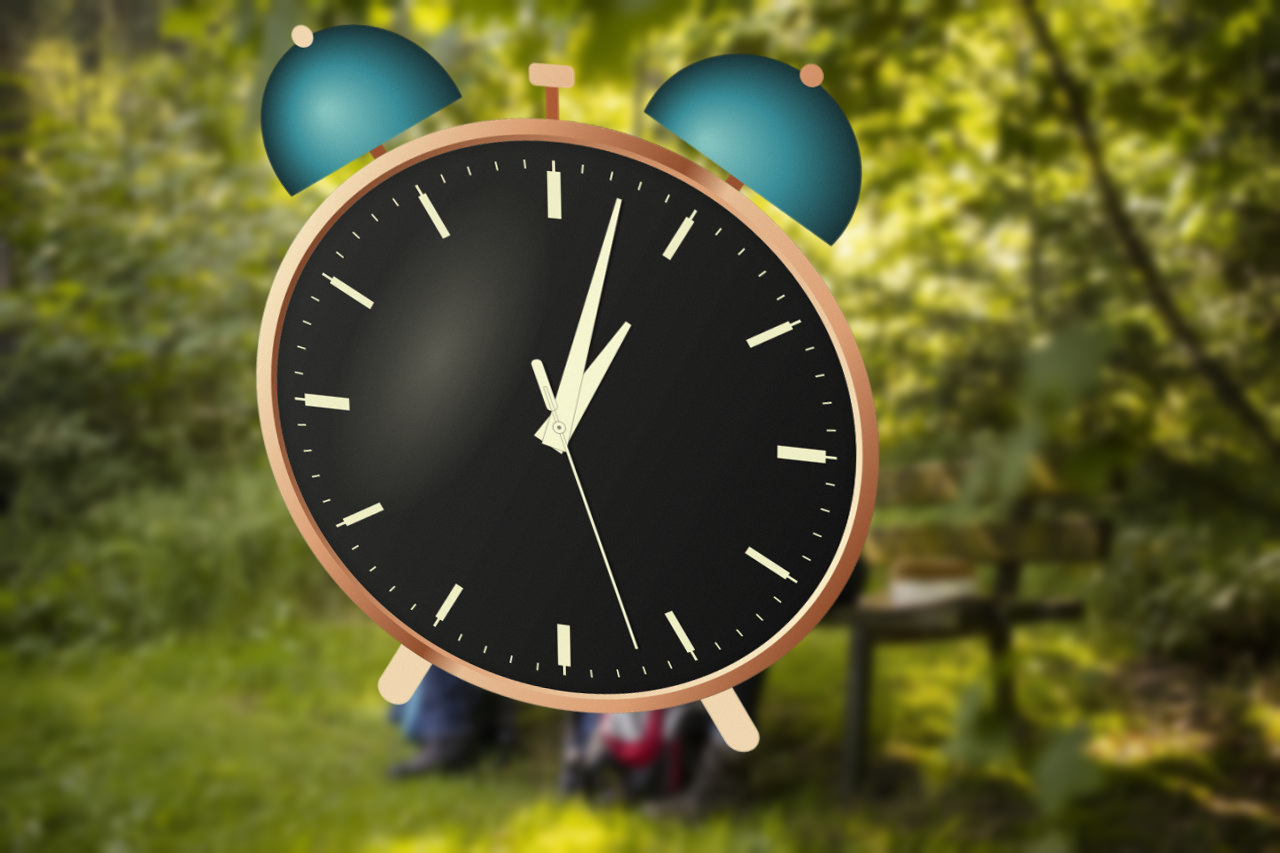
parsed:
1:02:27
